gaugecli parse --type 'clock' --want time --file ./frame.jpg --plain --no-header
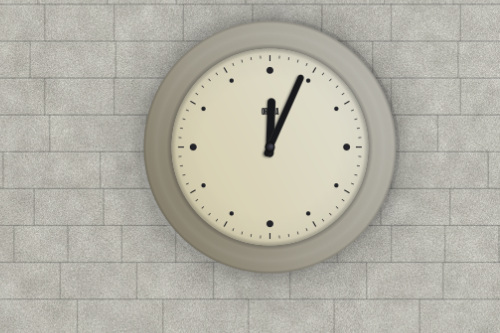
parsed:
12:04
